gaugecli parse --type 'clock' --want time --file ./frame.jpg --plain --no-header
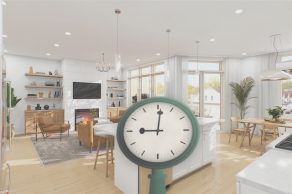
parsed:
9:01
